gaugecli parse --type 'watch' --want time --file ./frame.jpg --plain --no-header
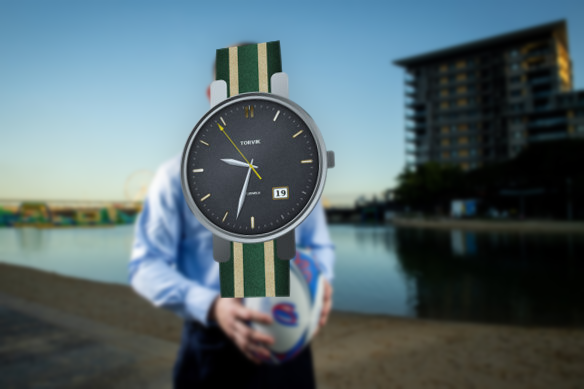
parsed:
9:32:54
